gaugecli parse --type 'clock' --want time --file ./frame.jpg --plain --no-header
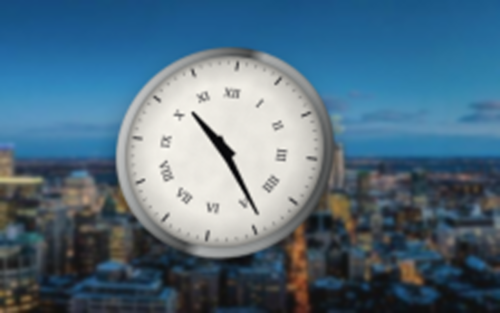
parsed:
10:24
